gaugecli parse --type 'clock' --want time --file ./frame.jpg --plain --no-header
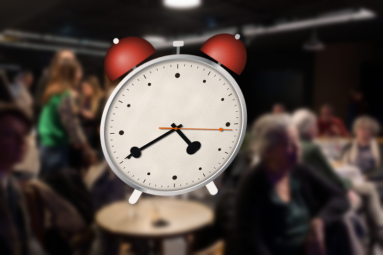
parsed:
4:40:16
